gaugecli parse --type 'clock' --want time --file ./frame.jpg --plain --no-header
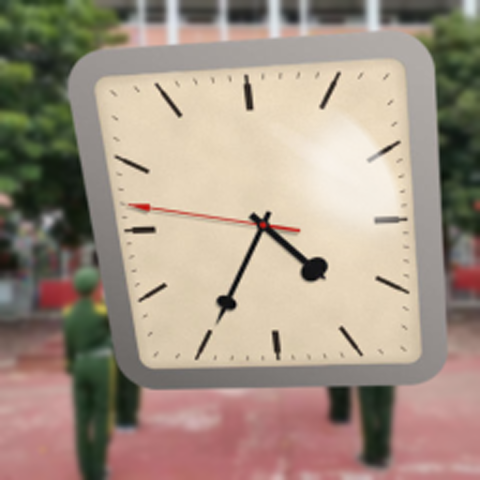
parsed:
4:34:47
